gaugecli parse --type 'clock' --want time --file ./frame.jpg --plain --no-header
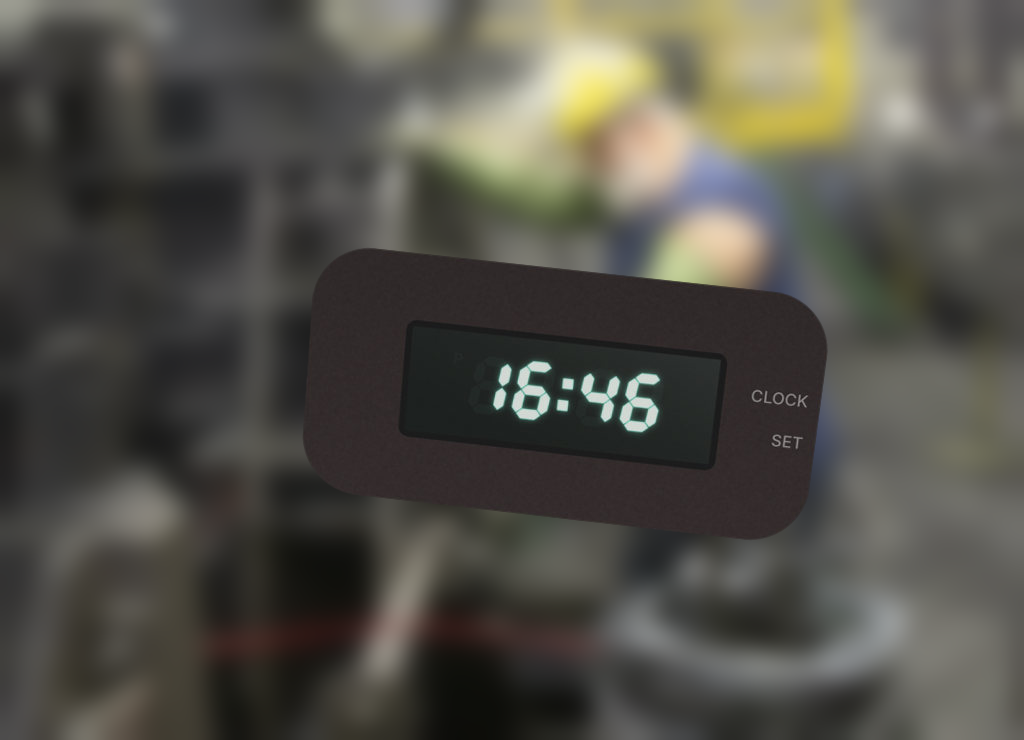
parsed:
16:46
